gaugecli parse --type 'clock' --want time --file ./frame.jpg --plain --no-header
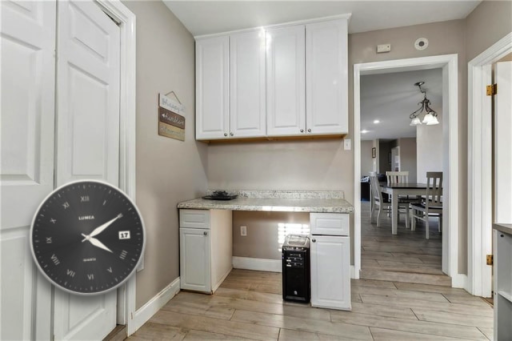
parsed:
4:10
